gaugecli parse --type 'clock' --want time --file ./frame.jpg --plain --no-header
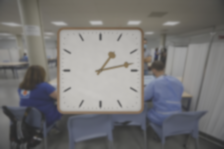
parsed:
1:13
